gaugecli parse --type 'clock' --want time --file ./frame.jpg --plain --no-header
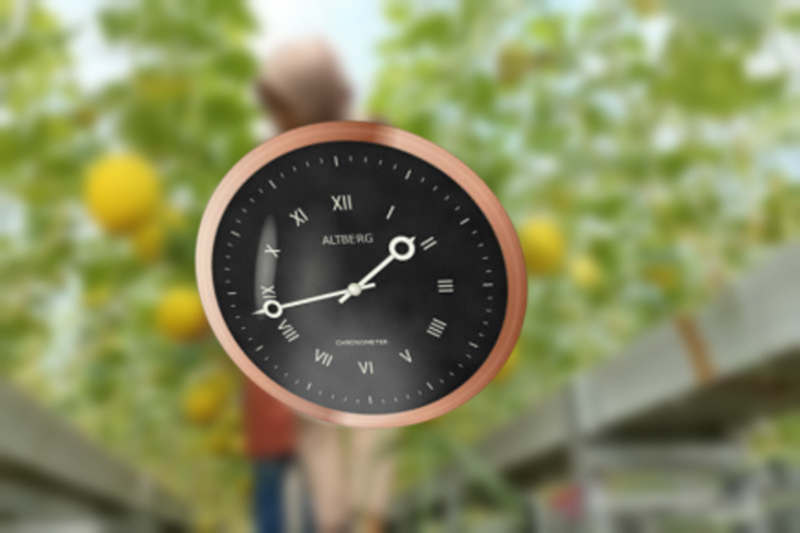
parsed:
1:43
